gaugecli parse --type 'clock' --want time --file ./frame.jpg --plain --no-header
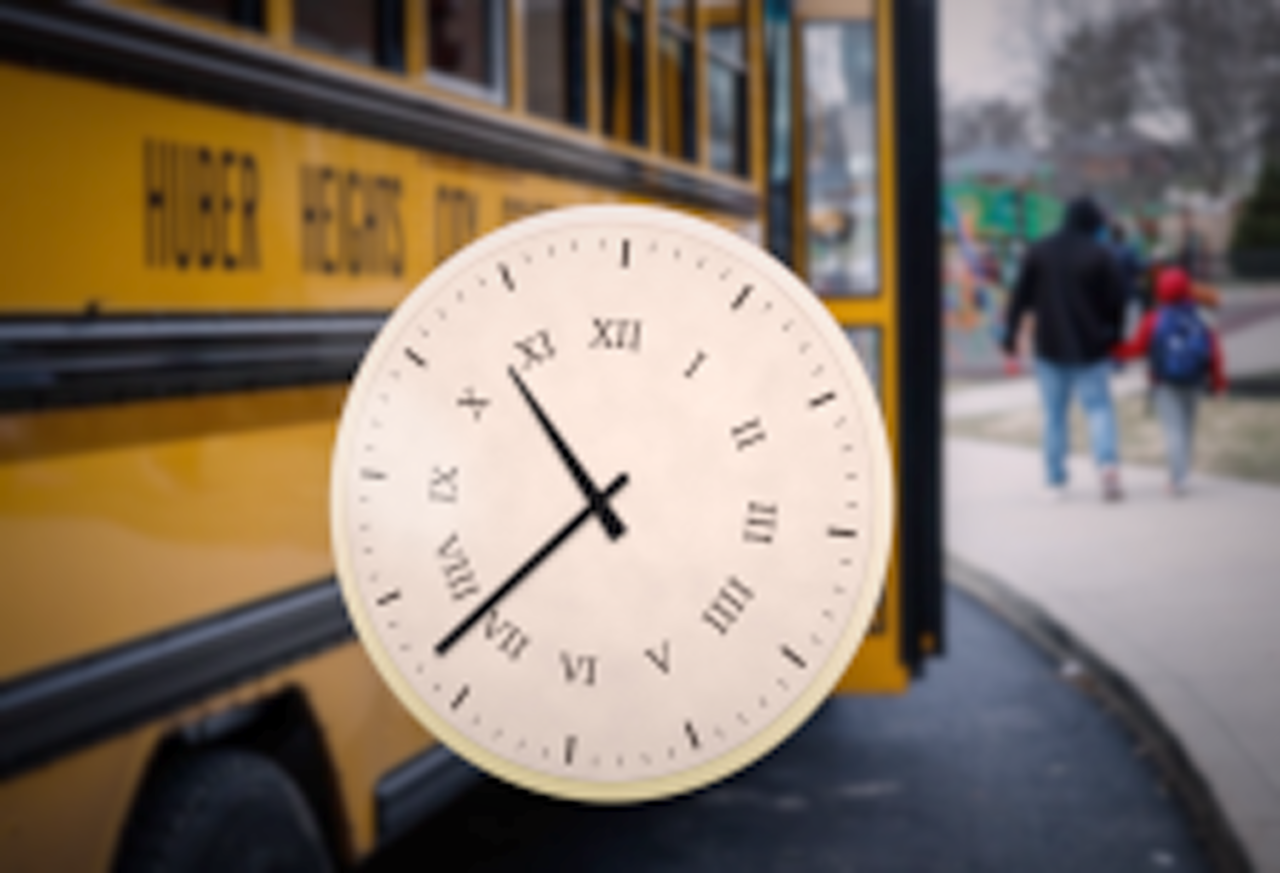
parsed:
10:37
